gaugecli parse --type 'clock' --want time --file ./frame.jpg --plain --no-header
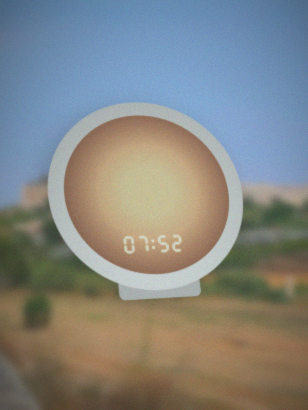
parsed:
7:52
